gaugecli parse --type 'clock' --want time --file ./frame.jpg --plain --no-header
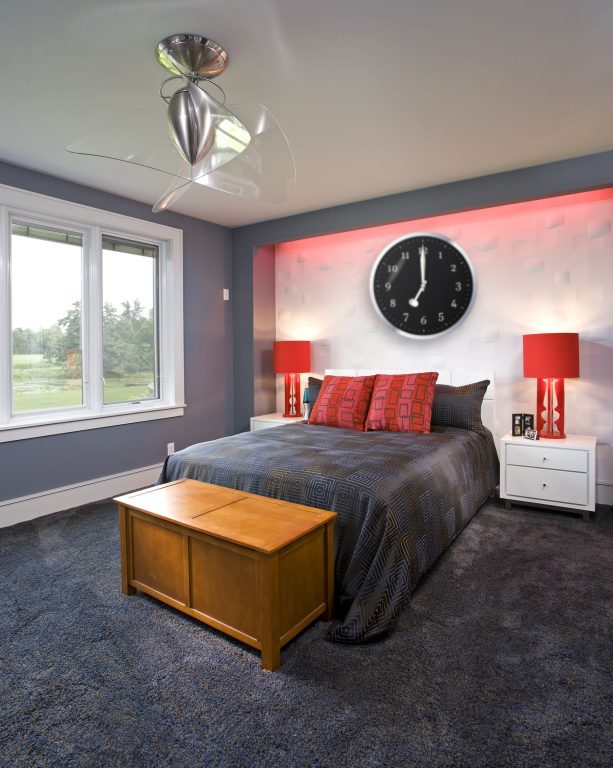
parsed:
7:00
